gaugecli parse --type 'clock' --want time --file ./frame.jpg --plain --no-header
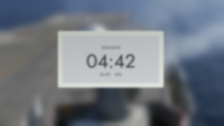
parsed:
4:42
